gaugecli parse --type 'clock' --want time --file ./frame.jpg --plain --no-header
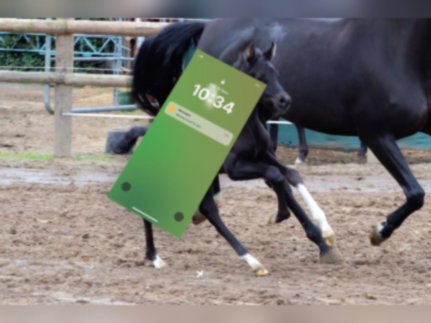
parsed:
10:34
